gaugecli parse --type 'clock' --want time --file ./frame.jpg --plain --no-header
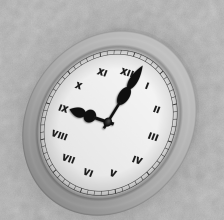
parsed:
9:02
